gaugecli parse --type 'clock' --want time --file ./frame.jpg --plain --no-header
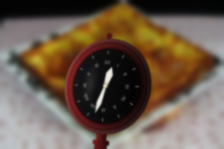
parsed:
12:33
